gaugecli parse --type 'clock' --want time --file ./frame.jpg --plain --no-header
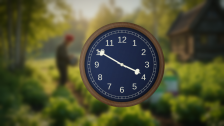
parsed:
3:50
